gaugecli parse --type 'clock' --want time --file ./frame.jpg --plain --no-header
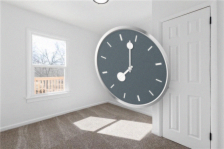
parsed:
8:03
